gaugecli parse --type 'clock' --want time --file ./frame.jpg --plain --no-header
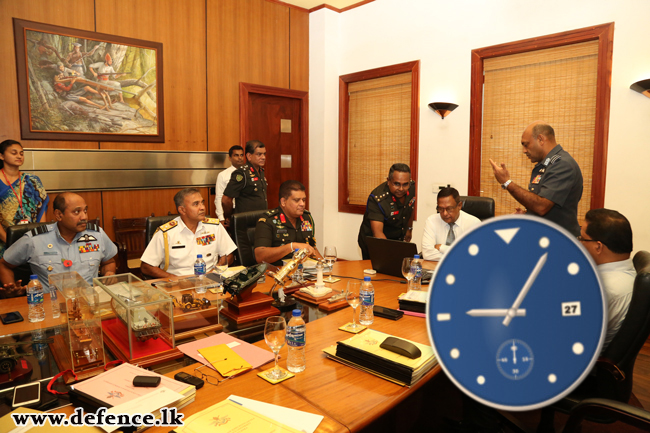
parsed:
9:06
